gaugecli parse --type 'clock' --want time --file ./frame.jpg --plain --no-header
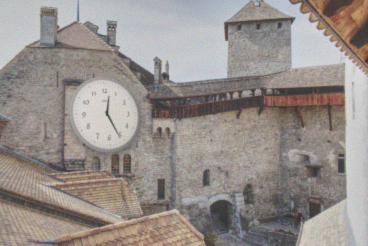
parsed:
12:26
